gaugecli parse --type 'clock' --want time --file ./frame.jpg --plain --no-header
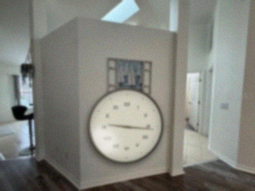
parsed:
9:16
